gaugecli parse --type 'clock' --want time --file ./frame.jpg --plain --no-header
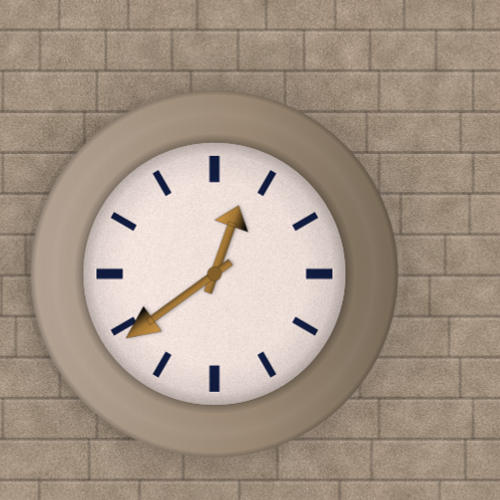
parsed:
12:39
